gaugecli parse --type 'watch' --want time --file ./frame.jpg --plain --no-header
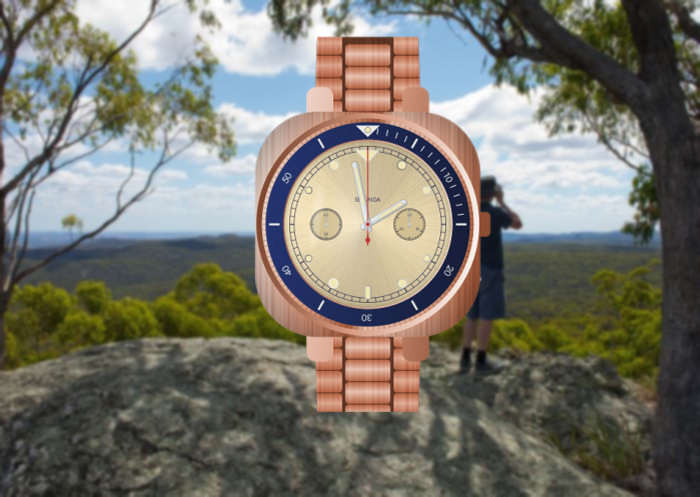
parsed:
1:58
